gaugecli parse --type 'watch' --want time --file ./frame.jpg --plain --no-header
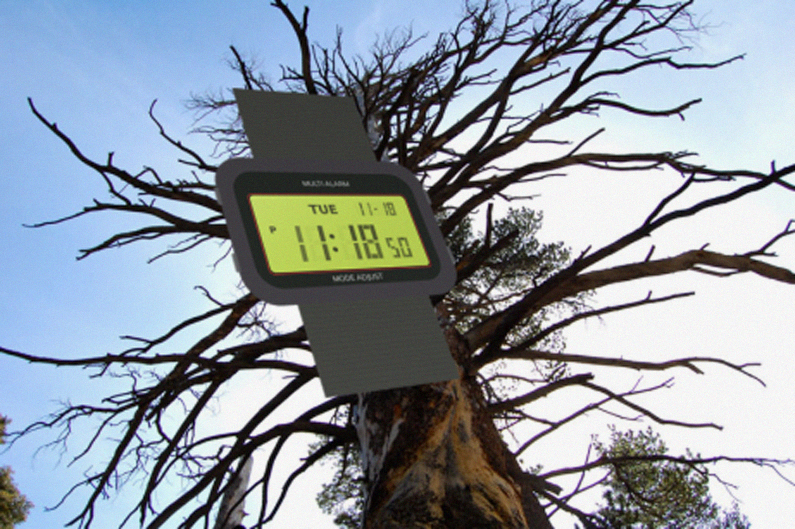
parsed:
11:18:50
